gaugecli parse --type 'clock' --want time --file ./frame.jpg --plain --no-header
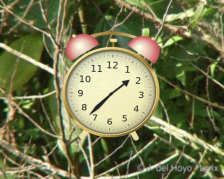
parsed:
1:37
